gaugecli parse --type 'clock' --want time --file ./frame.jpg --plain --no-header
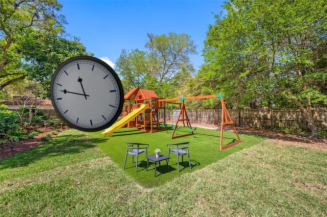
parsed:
11:48
